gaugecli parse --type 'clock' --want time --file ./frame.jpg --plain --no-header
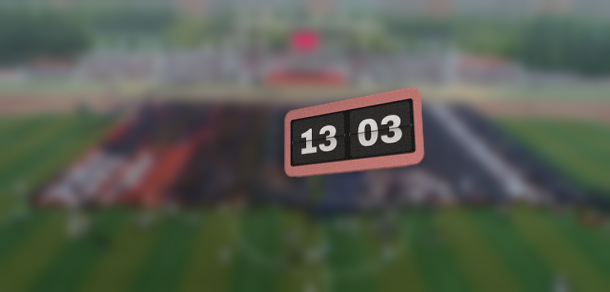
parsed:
13:03
